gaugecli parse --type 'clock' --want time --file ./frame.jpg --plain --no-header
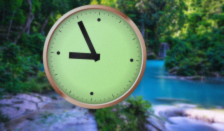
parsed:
8:55
